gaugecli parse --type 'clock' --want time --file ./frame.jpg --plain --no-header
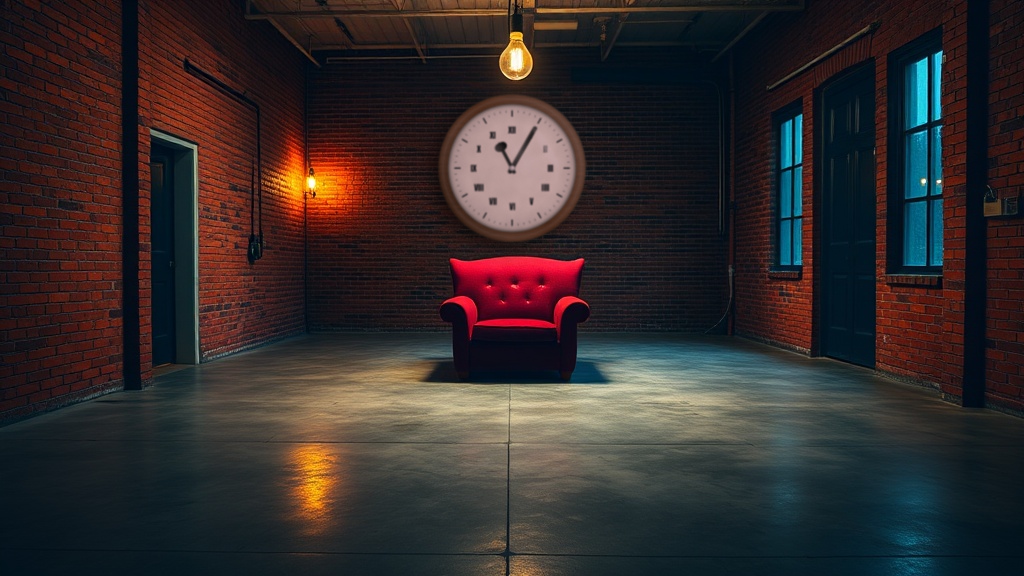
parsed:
11:05
